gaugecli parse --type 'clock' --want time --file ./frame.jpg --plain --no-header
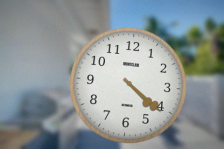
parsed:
4:21
